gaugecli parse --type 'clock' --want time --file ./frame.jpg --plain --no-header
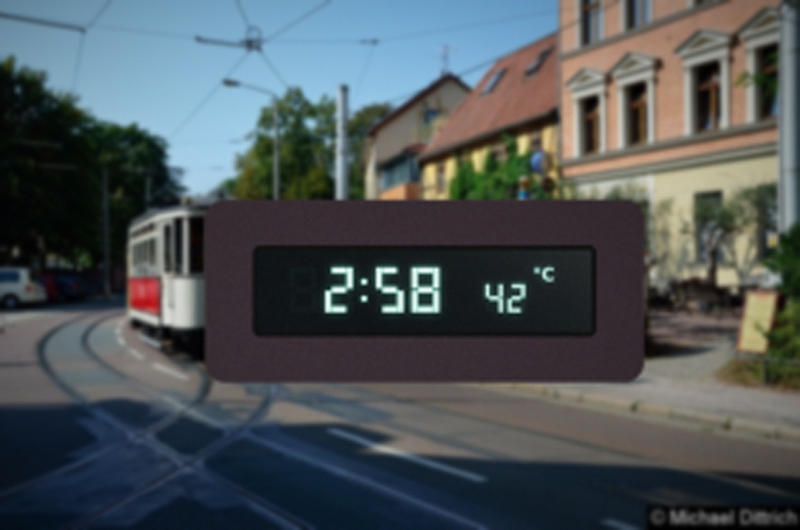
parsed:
2:58
